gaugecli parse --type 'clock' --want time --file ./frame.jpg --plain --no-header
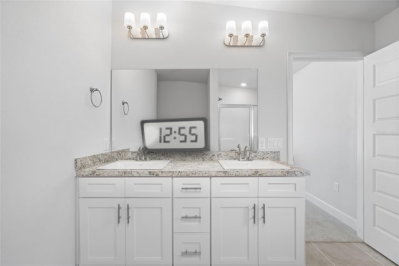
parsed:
12:55
